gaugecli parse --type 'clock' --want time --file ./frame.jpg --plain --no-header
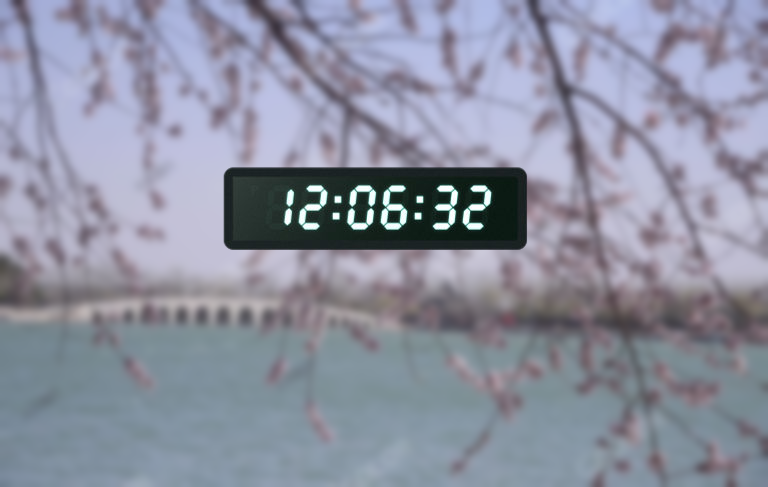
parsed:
12:06:32
